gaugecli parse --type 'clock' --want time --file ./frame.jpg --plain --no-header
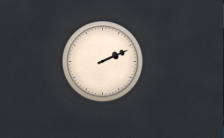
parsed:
2:11
